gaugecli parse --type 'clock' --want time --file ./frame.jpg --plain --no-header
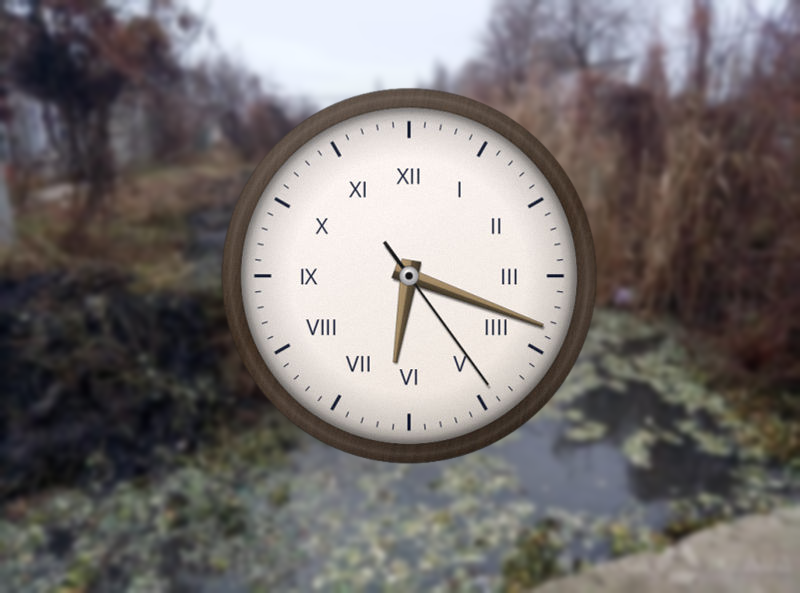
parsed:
6:18:24
